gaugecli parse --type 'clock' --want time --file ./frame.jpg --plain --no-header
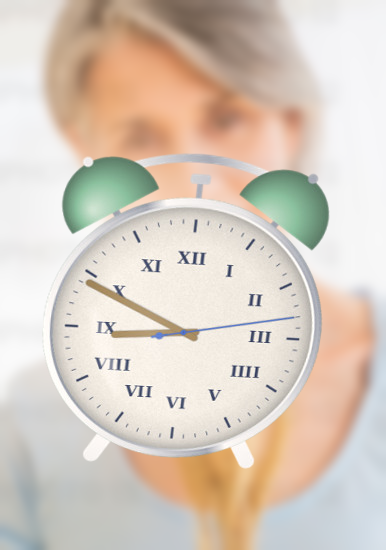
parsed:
8:49:13
